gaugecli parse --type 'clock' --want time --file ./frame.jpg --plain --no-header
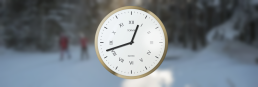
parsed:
12:42
